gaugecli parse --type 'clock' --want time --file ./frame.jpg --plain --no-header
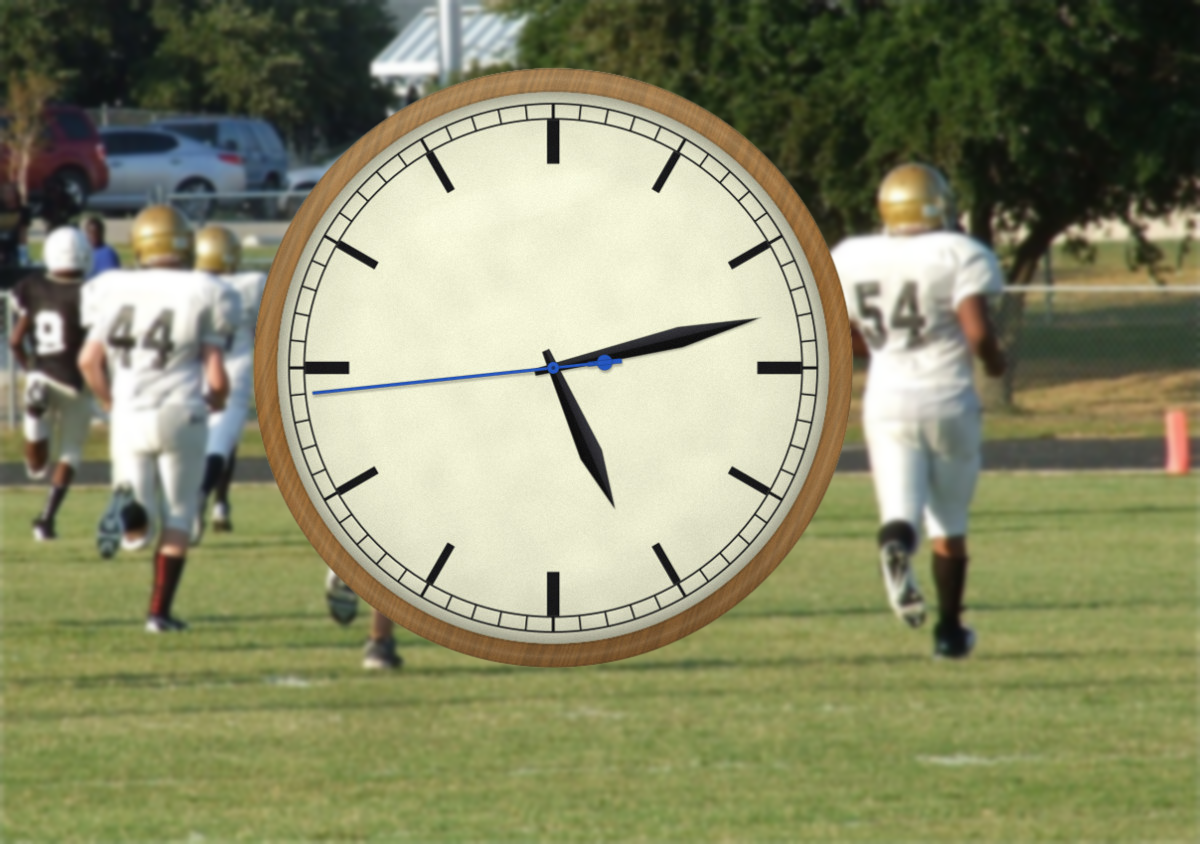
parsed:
5:12:44
